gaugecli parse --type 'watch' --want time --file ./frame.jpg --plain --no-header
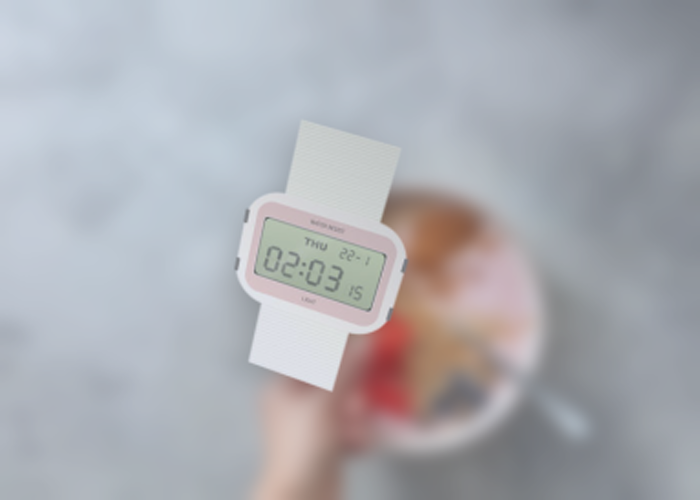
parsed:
2:03:15
